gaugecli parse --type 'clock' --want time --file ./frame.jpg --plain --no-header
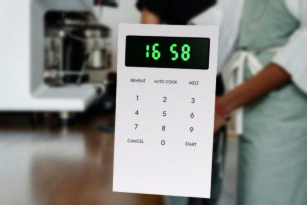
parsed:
16:58
